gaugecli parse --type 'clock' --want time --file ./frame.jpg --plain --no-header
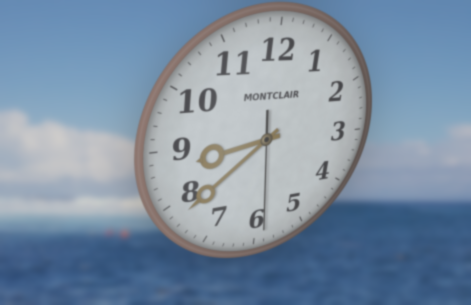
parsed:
8:38:29
